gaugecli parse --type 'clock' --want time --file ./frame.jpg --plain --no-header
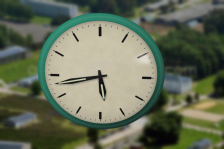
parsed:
5:43
